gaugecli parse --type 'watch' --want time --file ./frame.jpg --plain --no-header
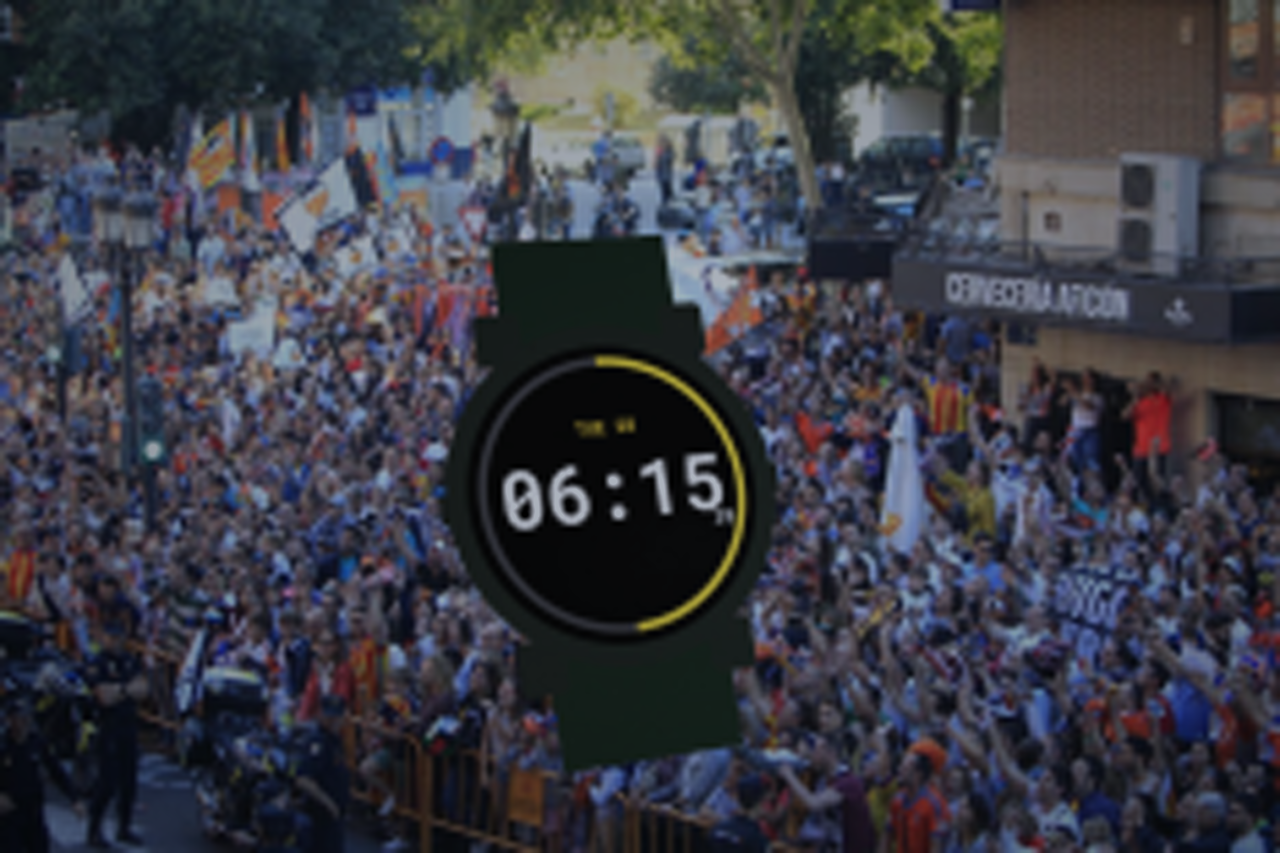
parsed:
6:15
